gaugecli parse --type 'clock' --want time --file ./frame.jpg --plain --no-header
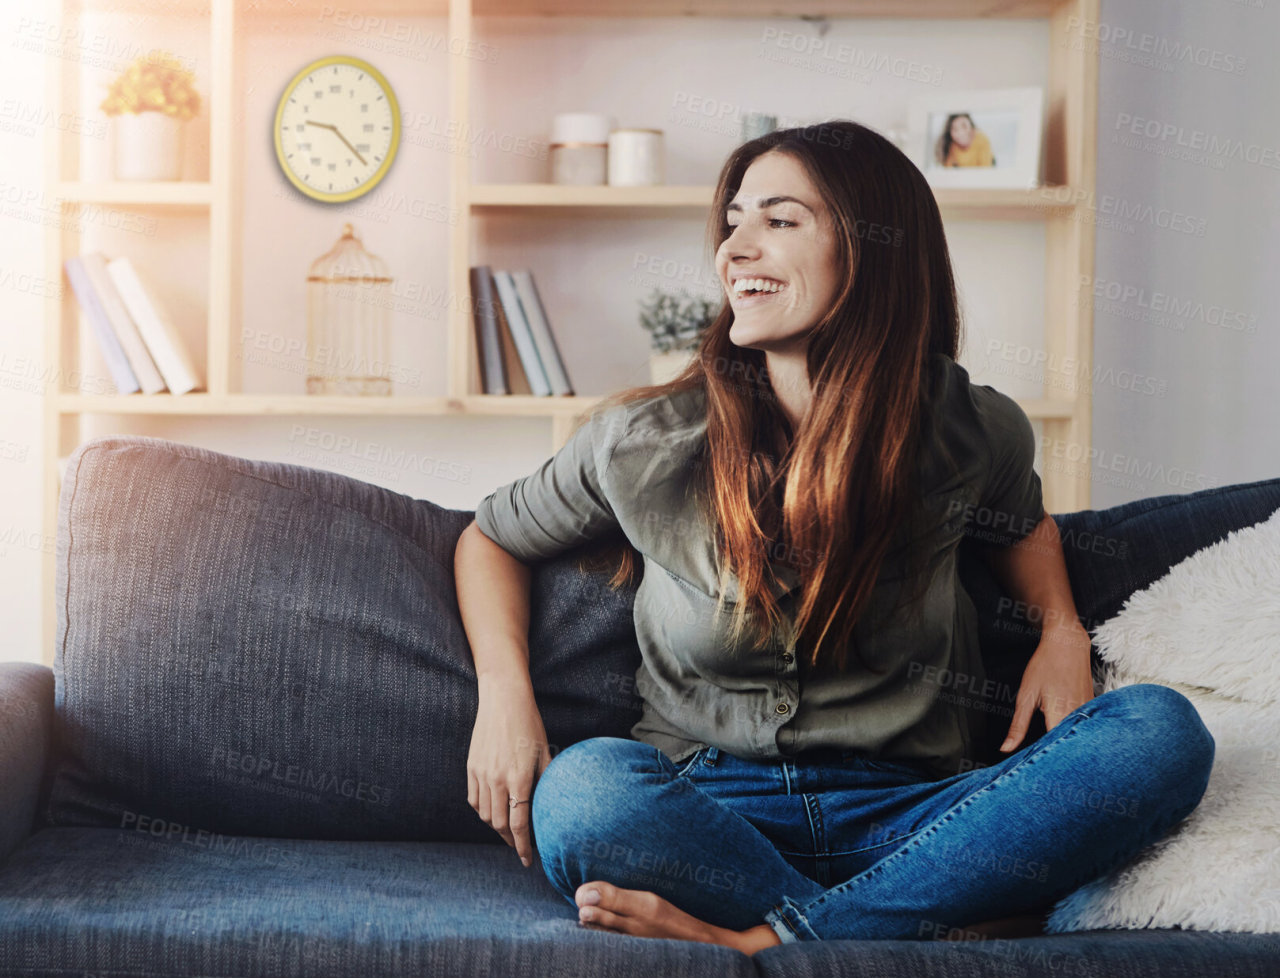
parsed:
9:22
